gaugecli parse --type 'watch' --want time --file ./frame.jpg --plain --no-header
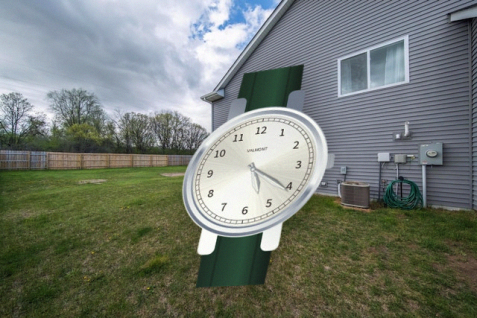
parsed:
5:21
